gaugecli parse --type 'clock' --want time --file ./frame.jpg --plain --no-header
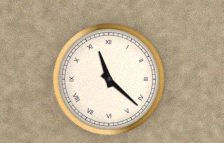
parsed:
11:22
